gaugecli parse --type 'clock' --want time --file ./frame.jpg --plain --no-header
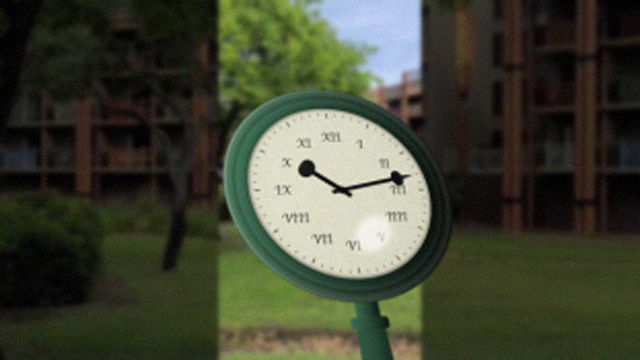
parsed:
10:13
